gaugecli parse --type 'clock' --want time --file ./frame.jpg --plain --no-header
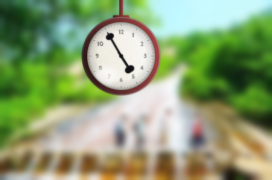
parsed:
4:55
